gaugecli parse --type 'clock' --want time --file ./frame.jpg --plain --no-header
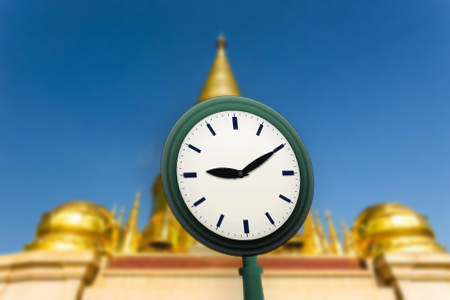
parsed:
9:10
